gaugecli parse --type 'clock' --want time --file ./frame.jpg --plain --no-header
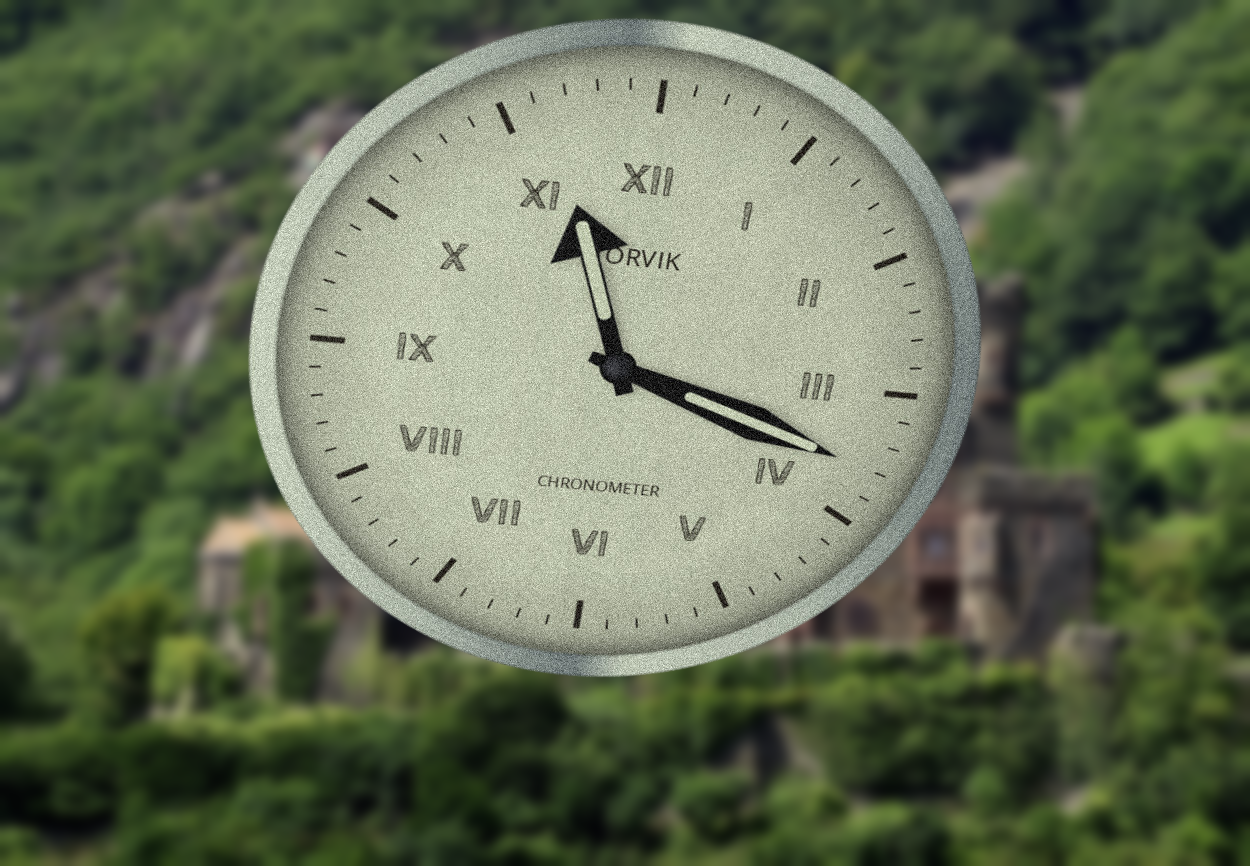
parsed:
11:18
